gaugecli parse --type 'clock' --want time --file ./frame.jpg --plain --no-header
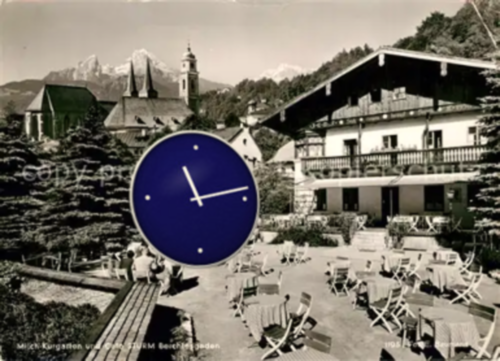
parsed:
11:13
